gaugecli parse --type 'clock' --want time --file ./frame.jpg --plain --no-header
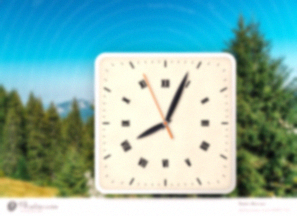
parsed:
8:03:56
